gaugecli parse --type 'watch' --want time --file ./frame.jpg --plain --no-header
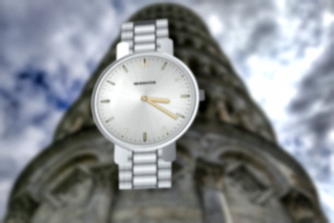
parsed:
3:21
